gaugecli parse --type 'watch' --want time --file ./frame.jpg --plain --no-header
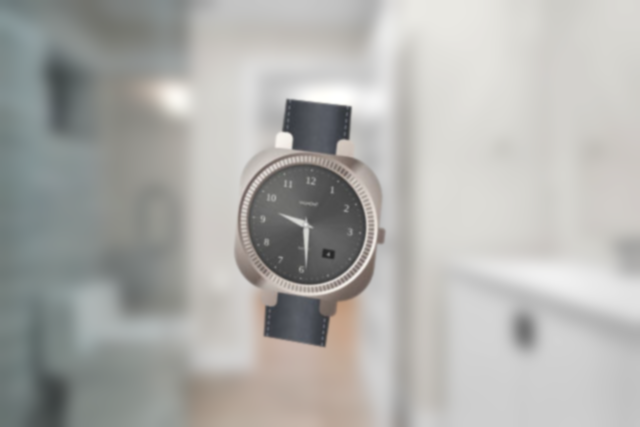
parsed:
9:29
